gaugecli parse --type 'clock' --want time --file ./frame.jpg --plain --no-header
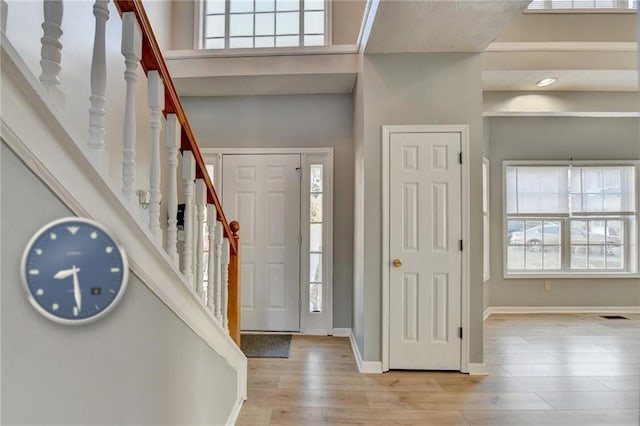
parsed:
8:29
